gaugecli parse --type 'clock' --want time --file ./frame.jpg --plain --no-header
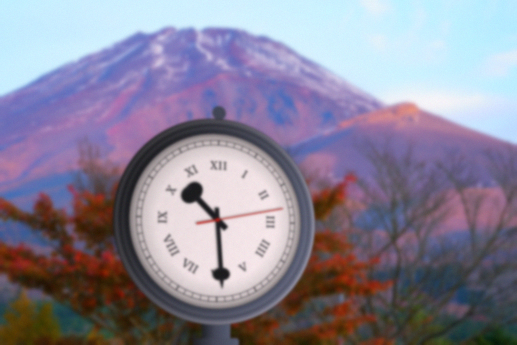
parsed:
10:29:13
